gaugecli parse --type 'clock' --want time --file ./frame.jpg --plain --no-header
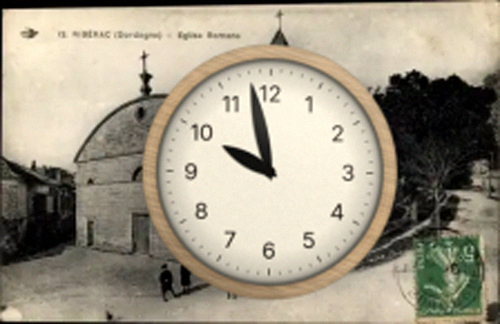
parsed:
9:58
